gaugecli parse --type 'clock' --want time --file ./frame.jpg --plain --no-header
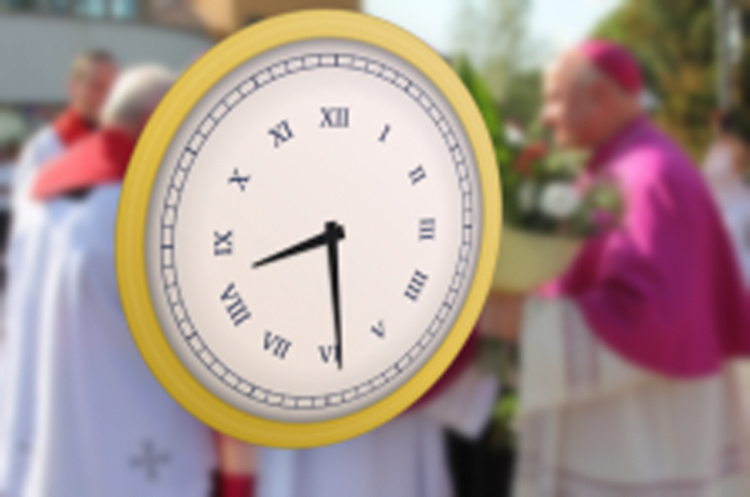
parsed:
8:29
